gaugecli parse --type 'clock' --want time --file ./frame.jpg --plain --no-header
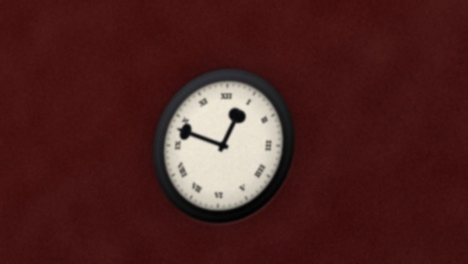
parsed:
12:48
